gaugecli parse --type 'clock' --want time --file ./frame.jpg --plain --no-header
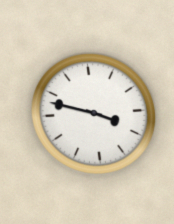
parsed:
3:48
